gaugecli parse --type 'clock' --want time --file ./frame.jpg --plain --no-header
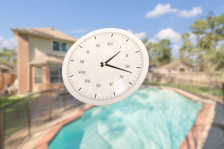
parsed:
1:17
